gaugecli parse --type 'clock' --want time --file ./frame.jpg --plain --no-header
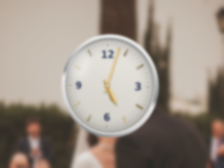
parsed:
5:03
